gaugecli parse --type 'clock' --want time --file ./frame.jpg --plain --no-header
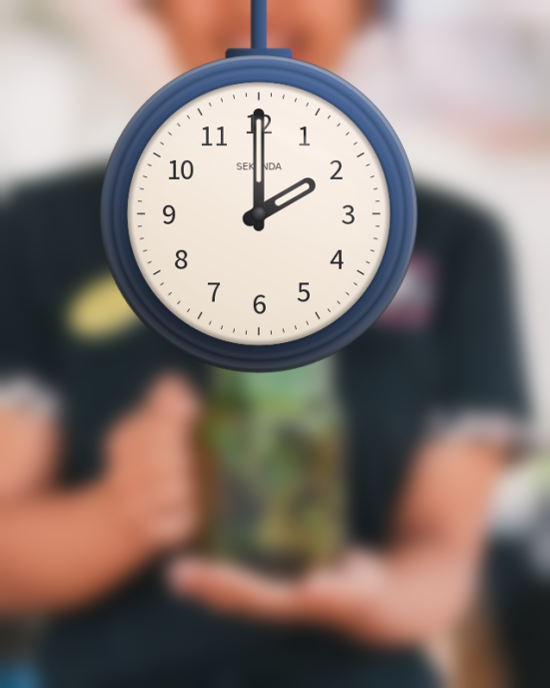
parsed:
2:00
